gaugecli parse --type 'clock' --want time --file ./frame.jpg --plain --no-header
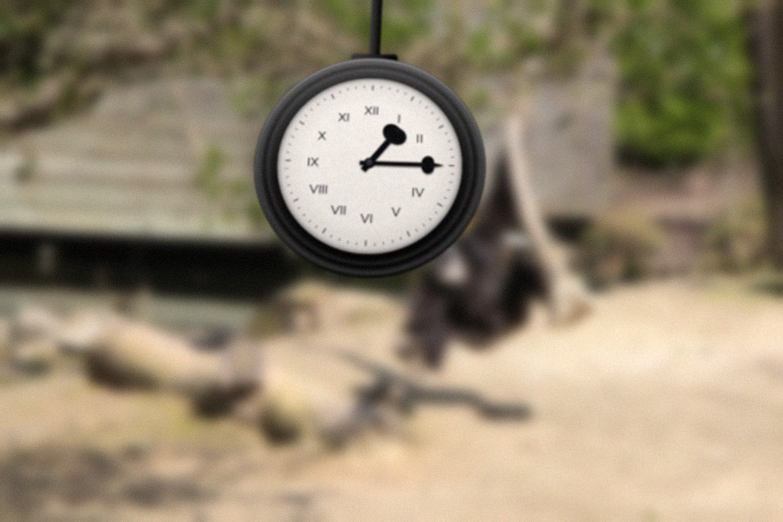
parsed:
1:15
